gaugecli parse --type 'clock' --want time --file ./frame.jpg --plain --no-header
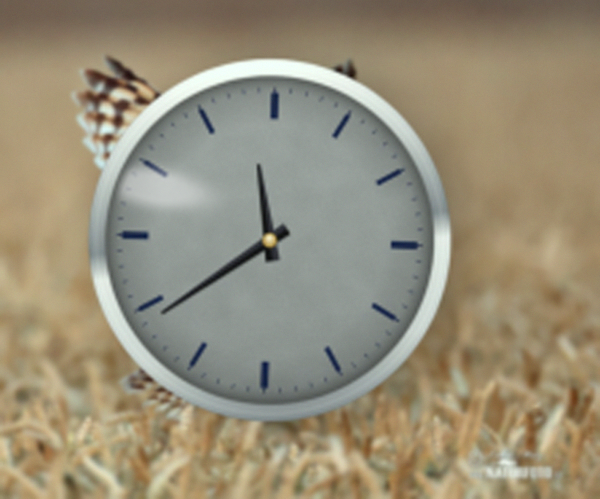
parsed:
11:39
